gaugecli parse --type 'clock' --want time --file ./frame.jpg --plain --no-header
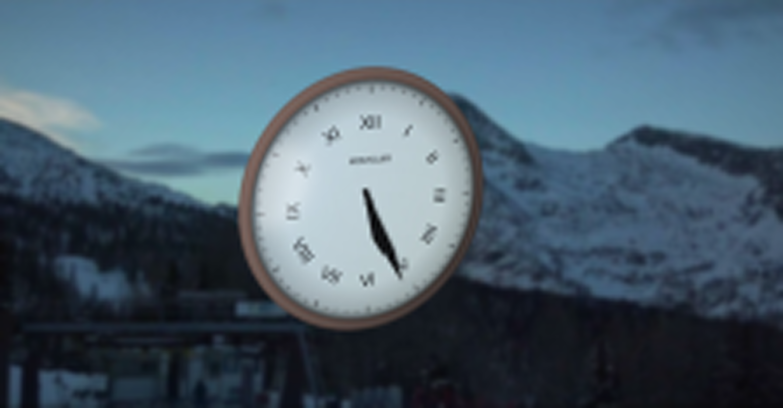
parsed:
5:26
